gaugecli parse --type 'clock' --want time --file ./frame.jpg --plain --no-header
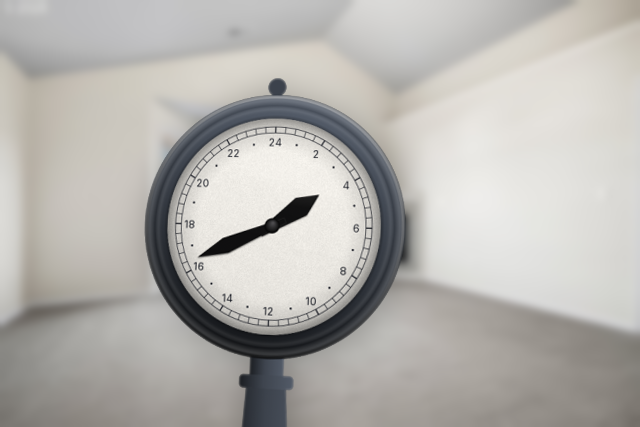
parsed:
3:41
